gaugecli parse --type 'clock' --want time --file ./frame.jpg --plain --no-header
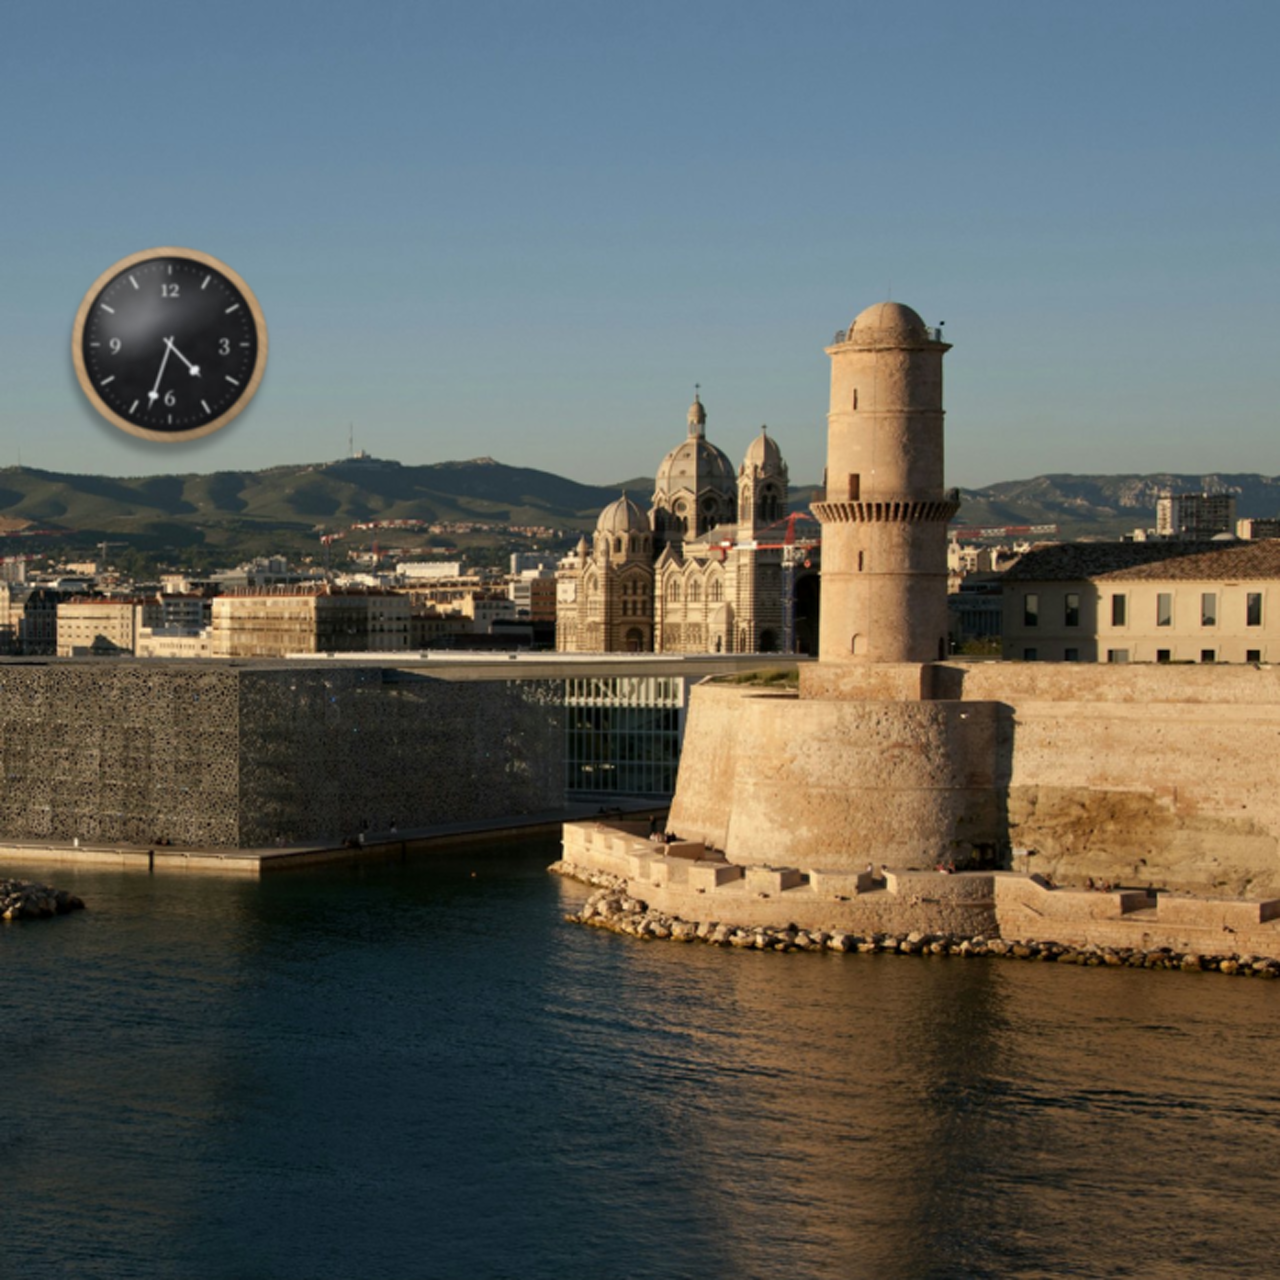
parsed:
4:33
